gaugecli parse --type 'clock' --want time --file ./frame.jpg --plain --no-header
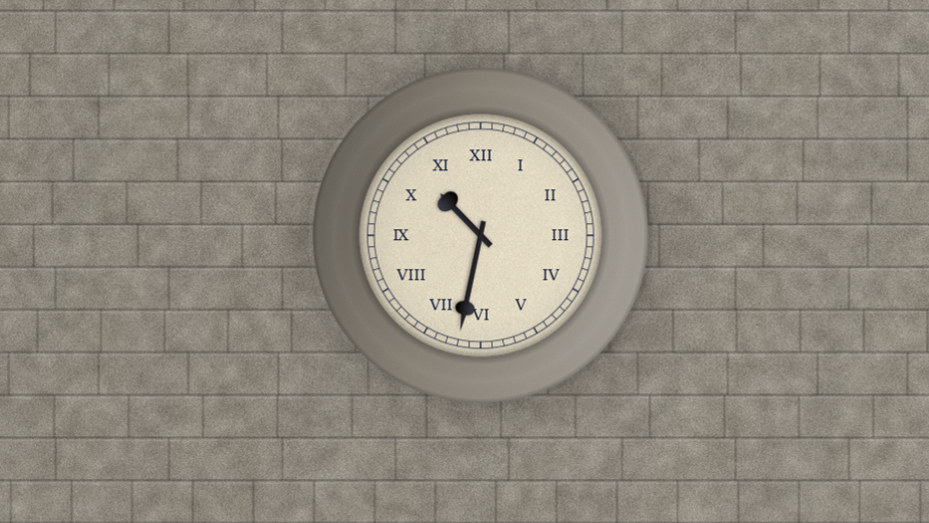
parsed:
10:32
